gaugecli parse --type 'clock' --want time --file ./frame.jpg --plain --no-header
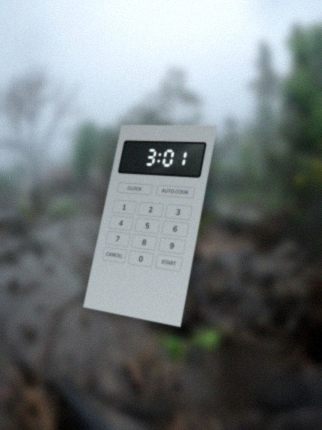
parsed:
3:01
